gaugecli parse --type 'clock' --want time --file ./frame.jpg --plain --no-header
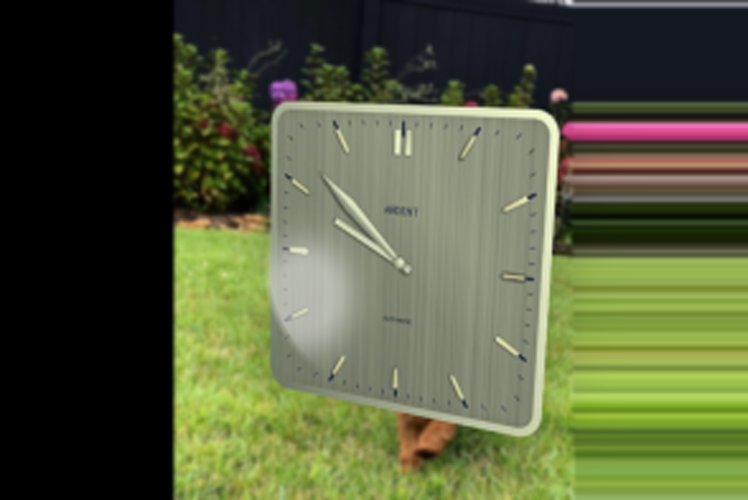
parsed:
9:52
